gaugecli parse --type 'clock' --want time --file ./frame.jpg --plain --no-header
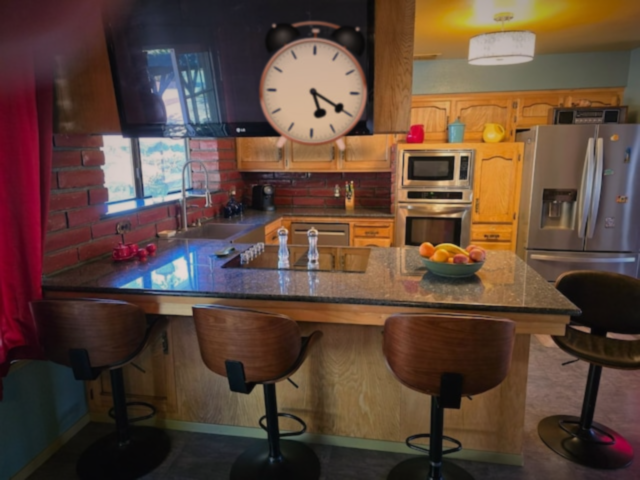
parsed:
5:20
